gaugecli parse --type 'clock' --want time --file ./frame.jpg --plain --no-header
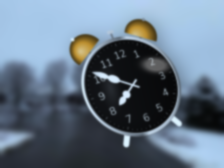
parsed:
7:51
